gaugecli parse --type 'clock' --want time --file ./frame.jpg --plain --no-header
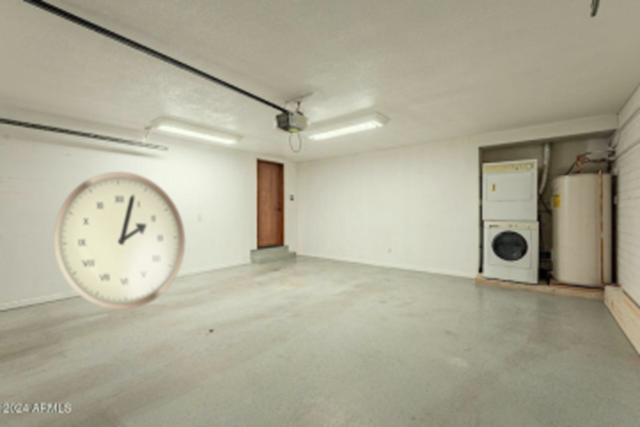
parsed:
2:03
